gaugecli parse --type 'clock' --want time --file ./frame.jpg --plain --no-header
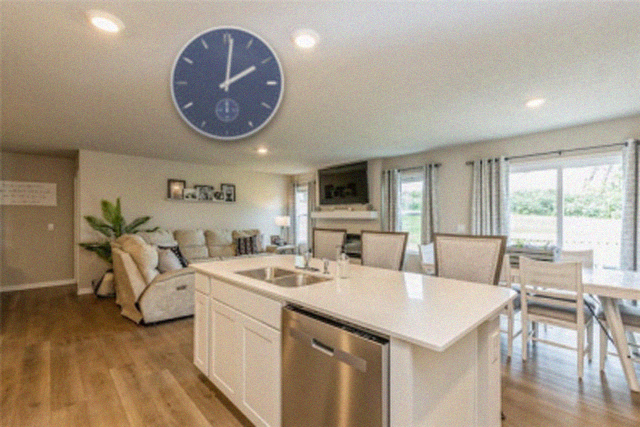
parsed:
2:01
